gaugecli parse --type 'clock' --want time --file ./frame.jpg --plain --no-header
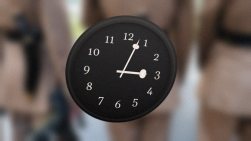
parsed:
3:03
